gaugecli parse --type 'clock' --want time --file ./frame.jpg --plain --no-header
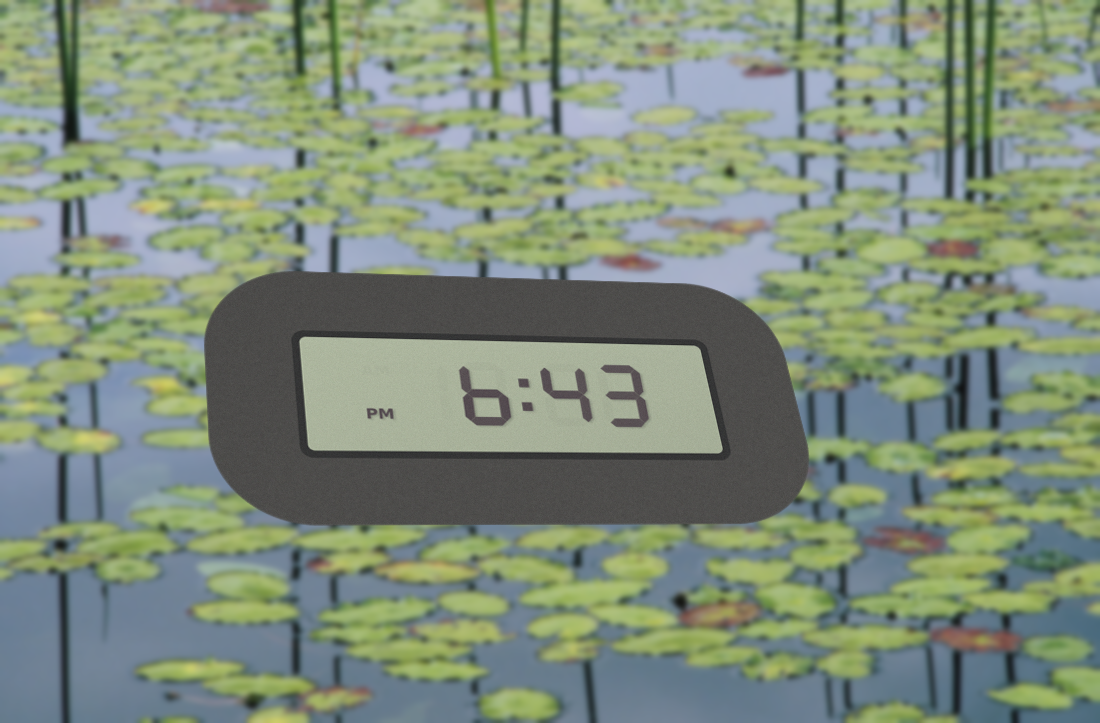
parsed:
6:43
